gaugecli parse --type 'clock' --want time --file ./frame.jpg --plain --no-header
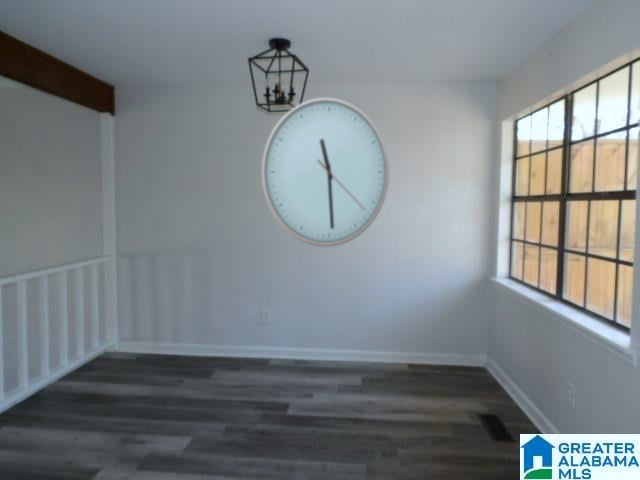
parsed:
11:29:22
